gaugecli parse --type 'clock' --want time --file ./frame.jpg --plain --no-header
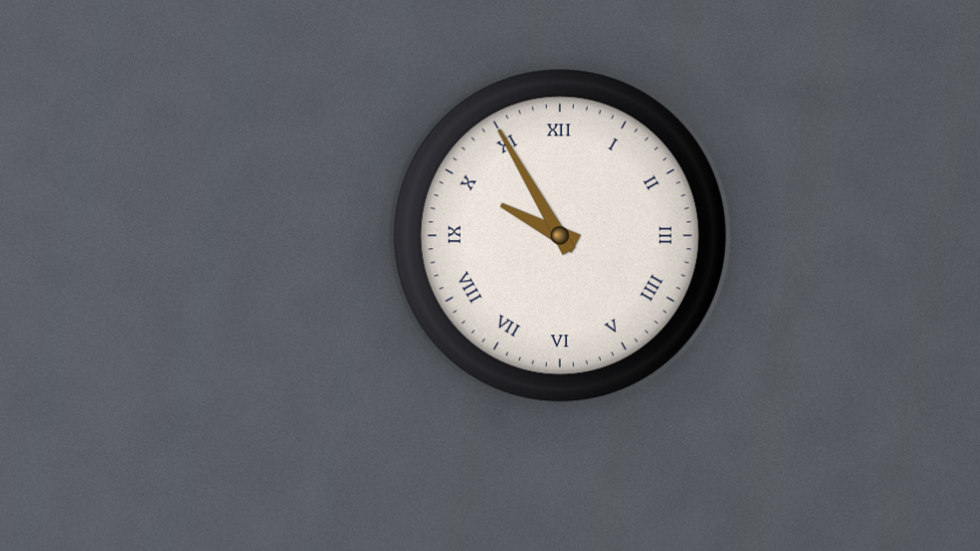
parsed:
9:55
